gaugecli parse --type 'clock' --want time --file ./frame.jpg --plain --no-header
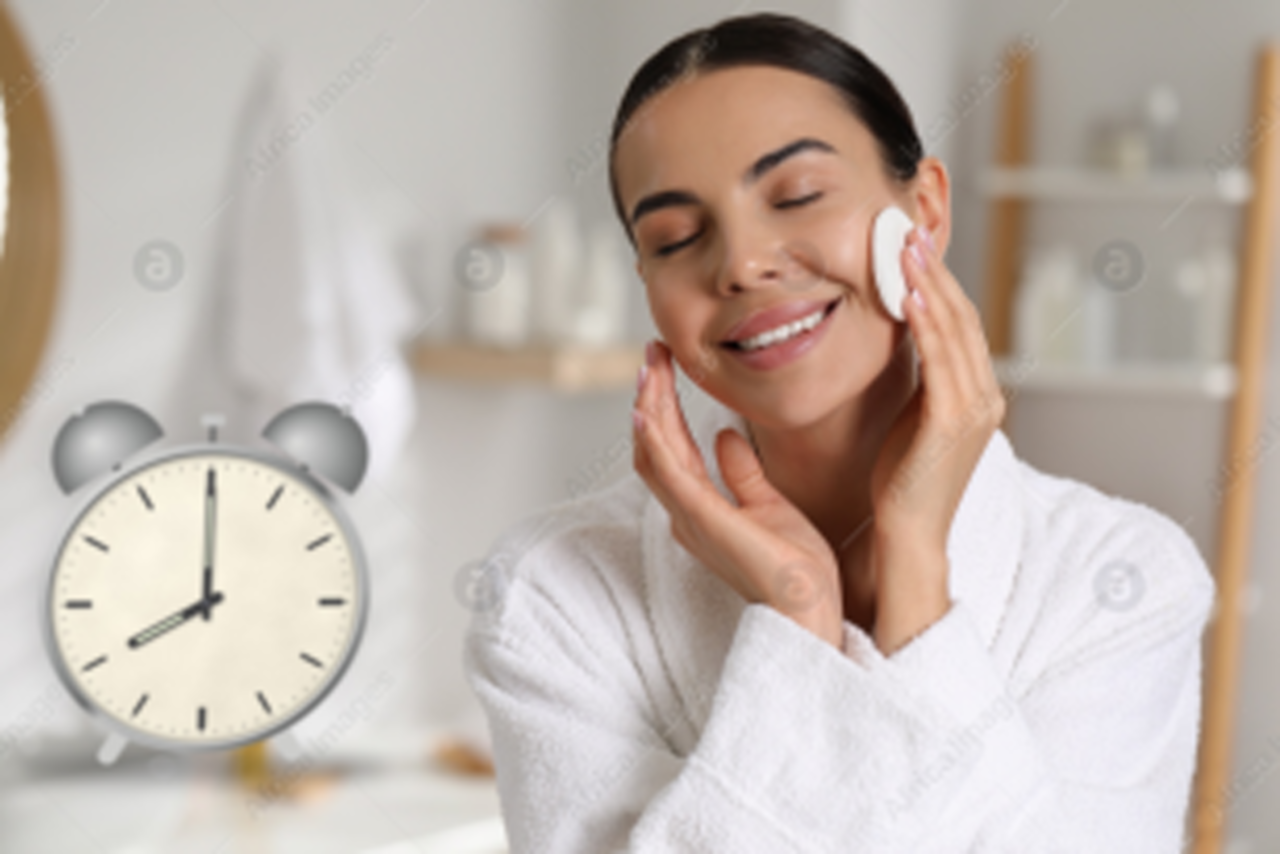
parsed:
8:00
